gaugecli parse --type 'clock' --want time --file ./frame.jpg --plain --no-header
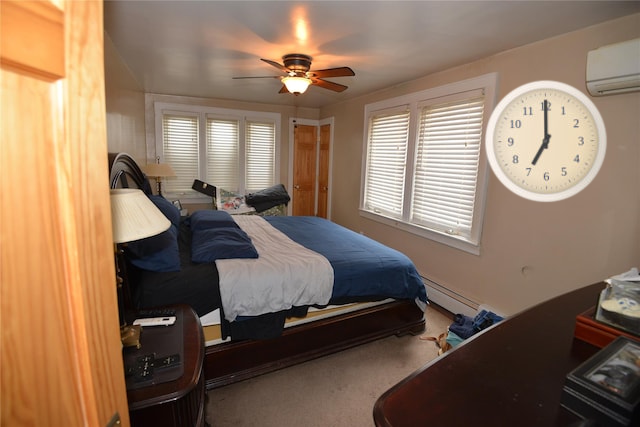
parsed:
7:00
